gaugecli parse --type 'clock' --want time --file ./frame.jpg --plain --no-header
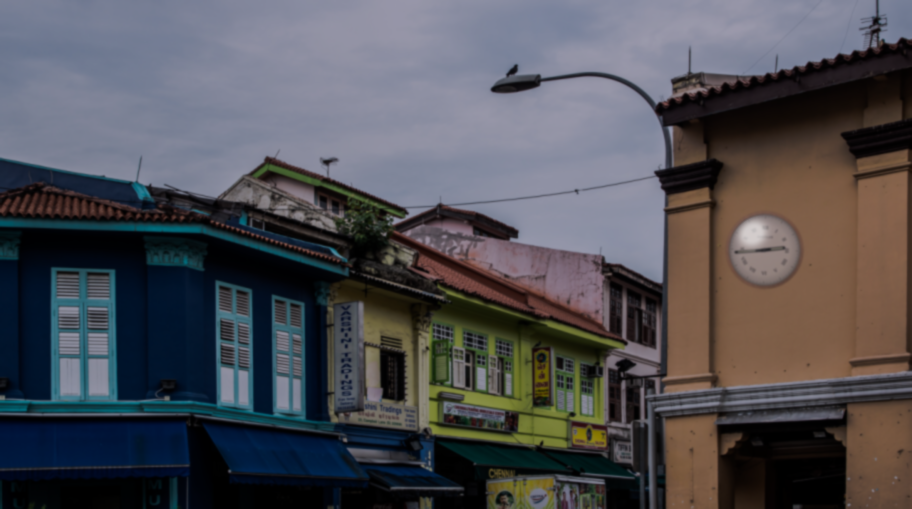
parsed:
2:44
